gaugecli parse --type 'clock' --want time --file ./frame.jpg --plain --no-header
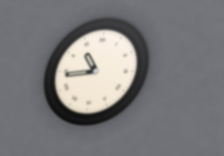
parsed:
10:44
